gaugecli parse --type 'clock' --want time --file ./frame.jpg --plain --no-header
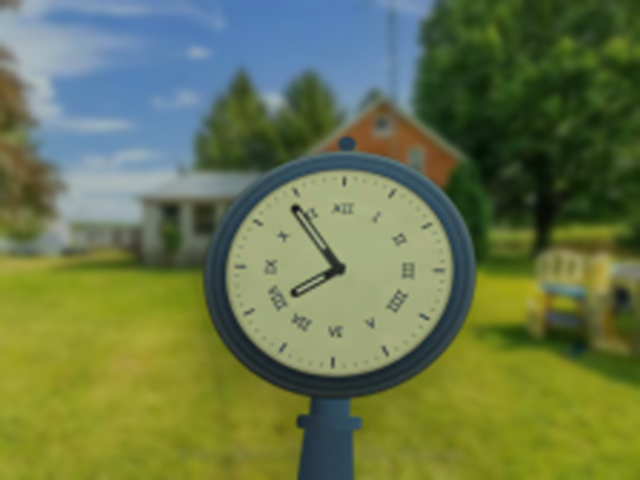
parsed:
7:54
